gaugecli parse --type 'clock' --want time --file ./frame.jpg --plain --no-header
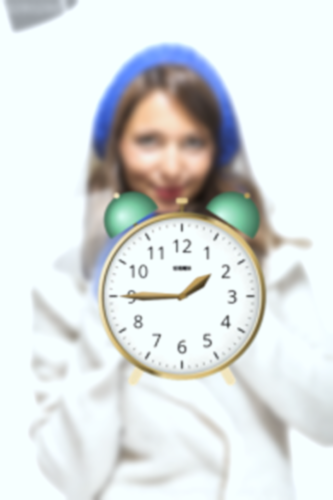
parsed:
1:45
